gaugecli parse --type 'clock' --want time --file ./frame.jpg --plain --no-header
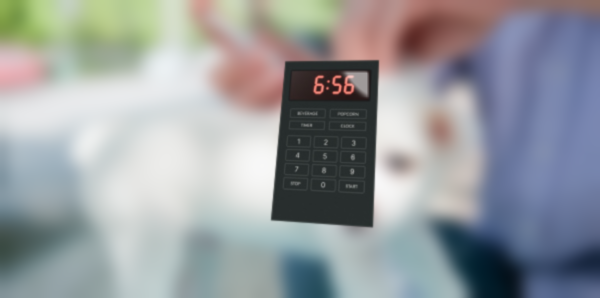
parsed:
6:56
